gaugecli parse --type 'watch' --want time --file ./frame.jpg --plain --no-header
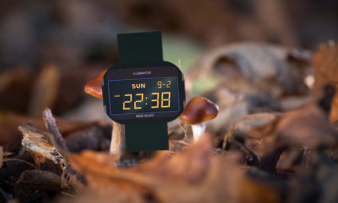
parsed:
22:38
